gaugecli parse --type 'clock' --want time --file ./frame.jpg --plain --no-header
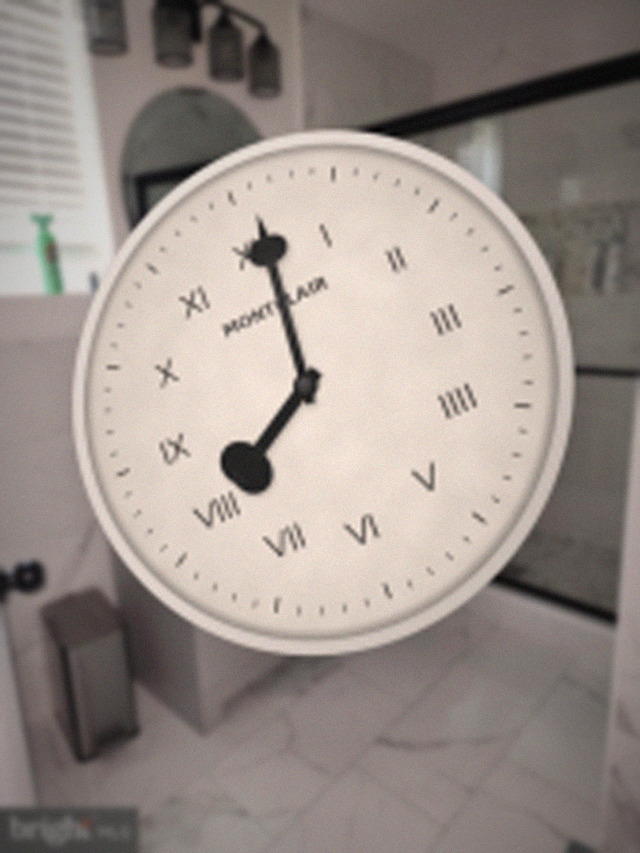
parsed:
8:01
